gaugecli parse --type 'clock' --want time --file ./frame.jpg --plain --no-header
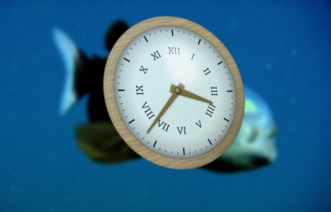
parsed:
3:37
